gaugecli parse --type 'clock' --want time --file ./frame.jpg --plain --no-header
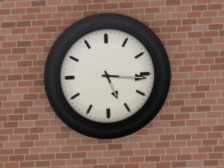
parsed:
5:16
